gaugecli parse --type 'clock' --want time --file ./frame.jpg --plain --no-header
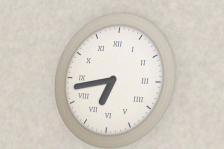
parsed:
6:43
